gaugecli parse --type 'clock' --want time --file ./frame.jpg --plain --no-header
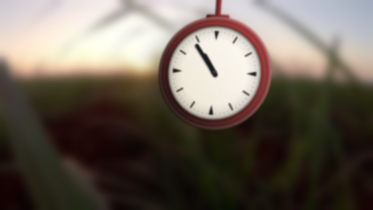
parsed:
10:54
